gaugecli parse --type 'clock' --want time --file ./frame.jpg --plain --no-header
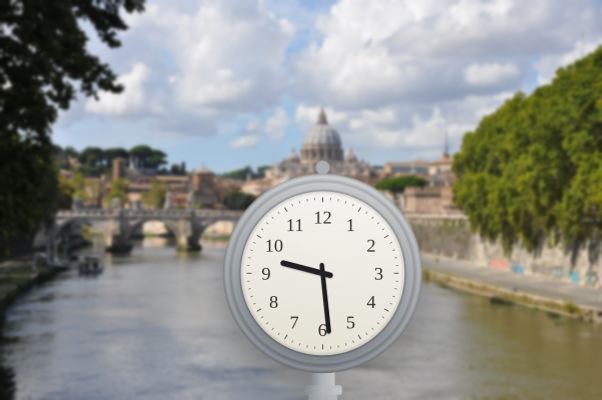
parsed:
9:29
